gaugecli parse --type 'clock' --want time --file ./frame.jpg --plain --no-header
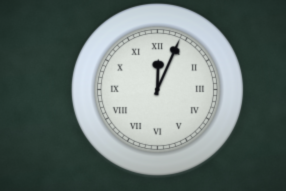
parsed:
12:04
